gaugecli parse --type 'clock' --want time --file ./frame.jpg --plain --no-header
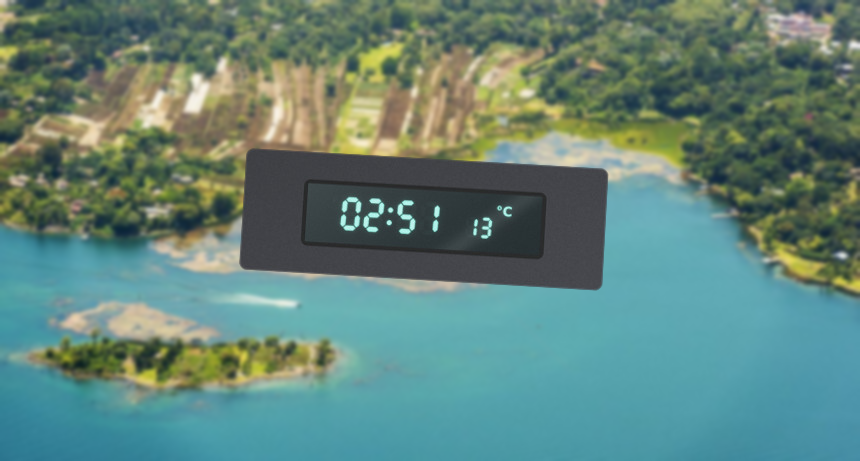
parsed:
2:51
